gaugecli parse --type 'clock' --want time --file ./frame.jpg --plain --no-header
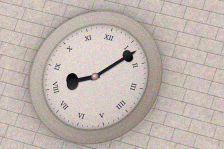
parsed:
8:07
